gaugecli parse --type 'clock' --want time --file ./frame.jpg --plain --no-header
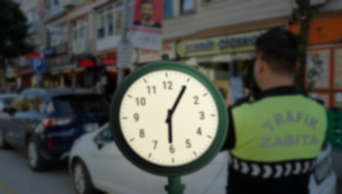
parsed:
6:05
